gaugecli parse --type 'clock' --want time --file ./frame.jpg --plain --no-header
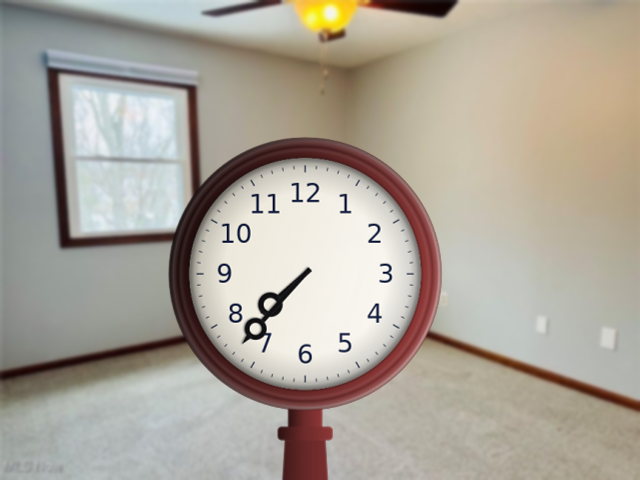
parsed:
7:37
